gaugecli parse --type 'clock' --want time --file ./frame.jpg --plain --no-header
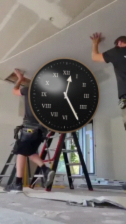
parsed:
12:25
